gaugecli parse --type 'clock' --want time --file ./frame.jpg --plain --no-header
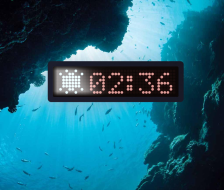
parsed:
2:36
